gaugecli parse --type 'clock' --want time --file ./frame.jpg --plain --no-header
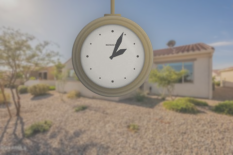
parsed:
2:04
